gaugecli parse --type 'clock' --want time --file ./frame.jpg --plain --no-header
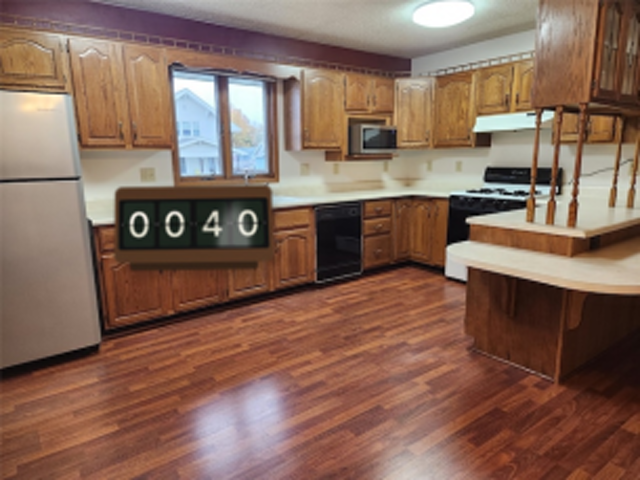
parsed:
0:40
